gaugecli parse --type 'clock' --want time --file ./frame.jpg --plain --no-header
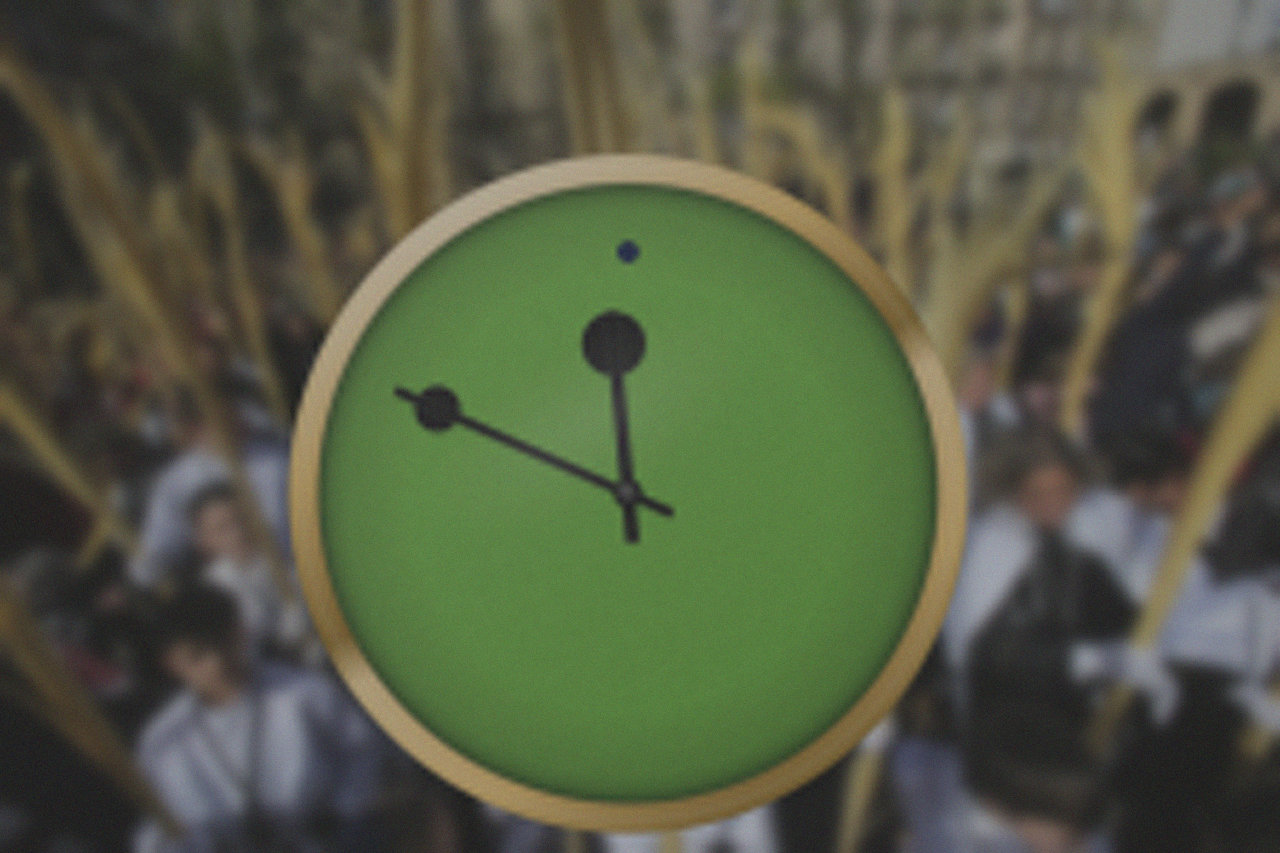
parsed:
11:49
